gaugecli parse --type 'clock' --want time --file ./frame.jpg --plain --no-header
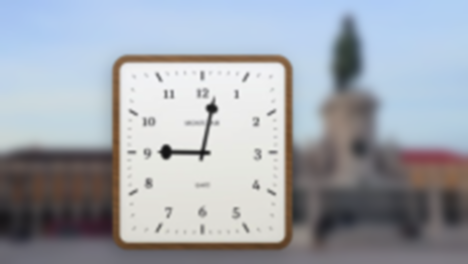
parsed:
9:02
